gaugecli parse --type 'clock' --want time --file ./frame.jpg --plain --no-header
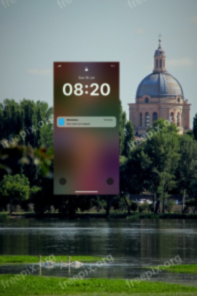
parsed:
8:20
